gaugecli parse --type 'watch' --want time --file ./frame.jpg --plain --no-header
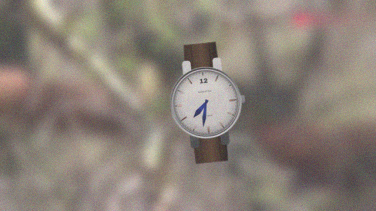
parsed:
7:32
